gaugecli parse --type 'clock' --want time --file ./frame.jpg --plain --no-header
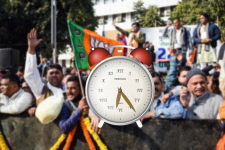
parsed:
6:24
